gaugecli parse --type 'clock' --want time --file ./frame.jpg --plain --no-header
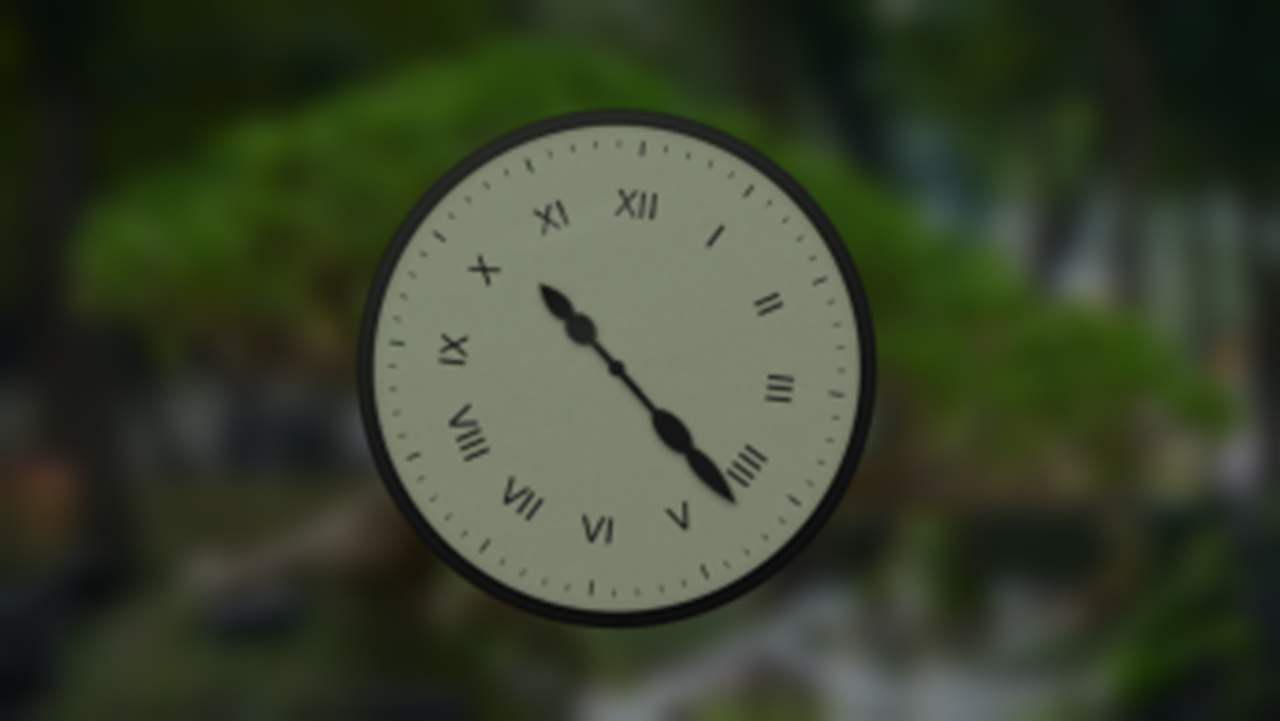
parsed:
10:22
